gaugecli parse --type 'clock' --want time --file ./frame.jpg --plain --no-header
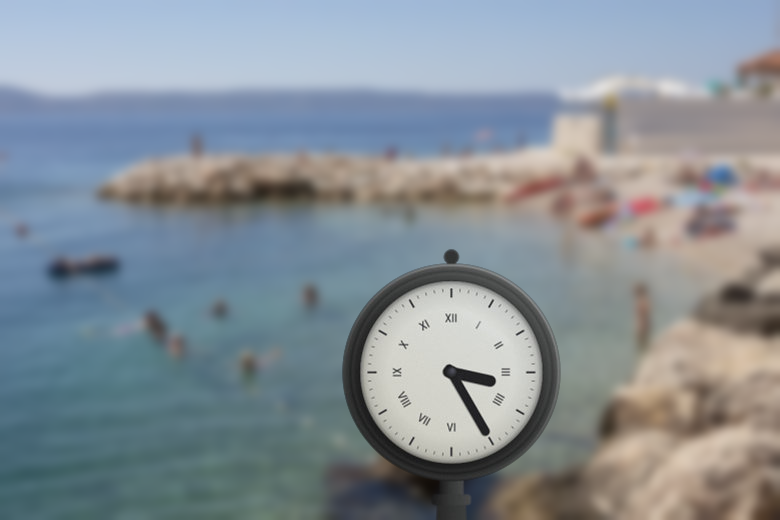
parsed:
3:25
